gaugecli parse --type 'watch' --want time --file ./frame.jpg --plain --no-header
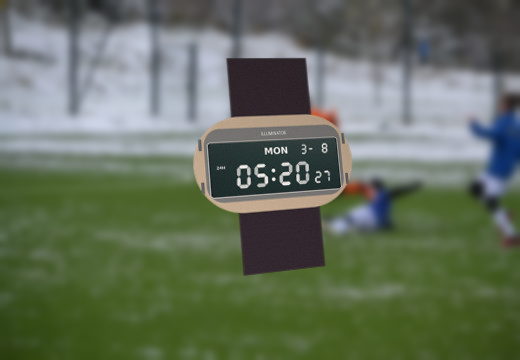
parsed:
5:20:27
